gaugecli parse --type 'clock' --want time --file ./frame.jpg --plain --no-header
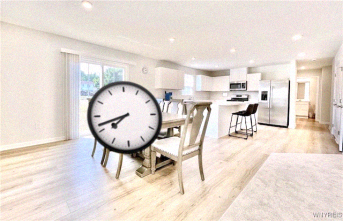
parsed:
7:42
